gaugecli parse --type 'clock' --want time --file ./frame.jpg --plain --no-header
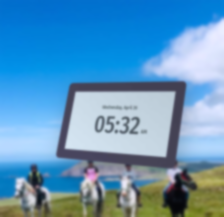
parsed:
5:32
